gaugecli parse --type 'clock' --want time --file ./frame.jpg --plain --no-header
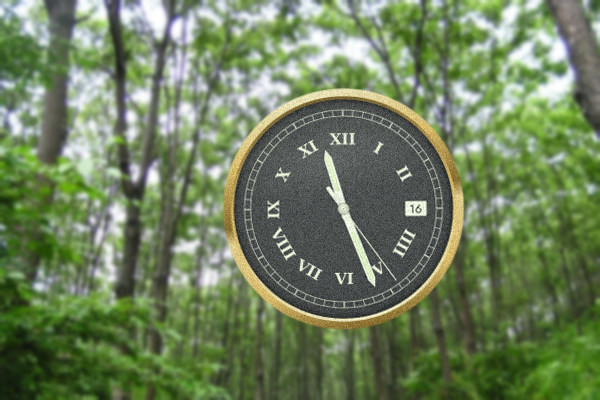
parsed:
11:26:24
